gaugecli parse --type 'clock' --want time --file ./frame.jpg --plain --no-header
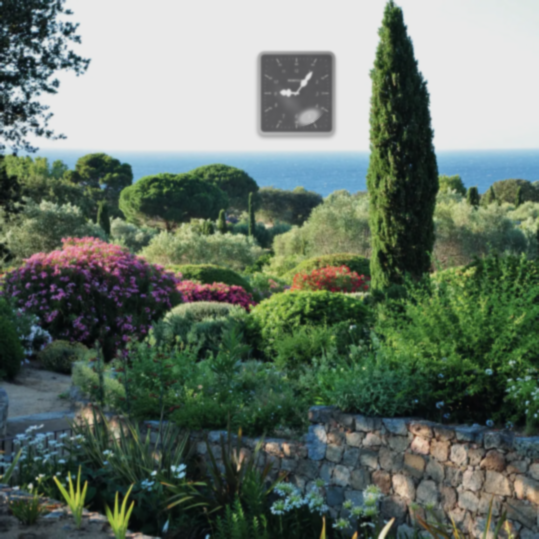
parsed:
9:06
